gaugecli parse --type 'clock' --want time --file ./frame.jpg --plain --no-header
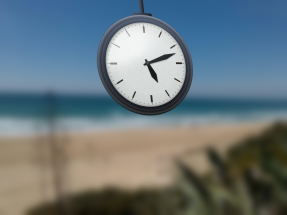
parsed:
5:12
